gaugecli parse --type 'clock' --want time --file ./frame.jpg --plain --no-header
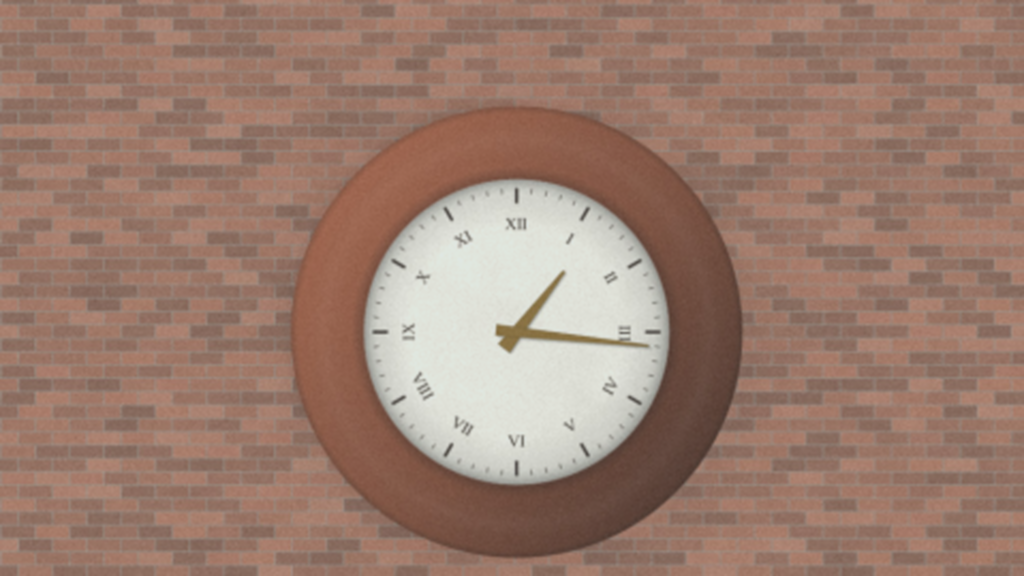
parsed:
1:16
